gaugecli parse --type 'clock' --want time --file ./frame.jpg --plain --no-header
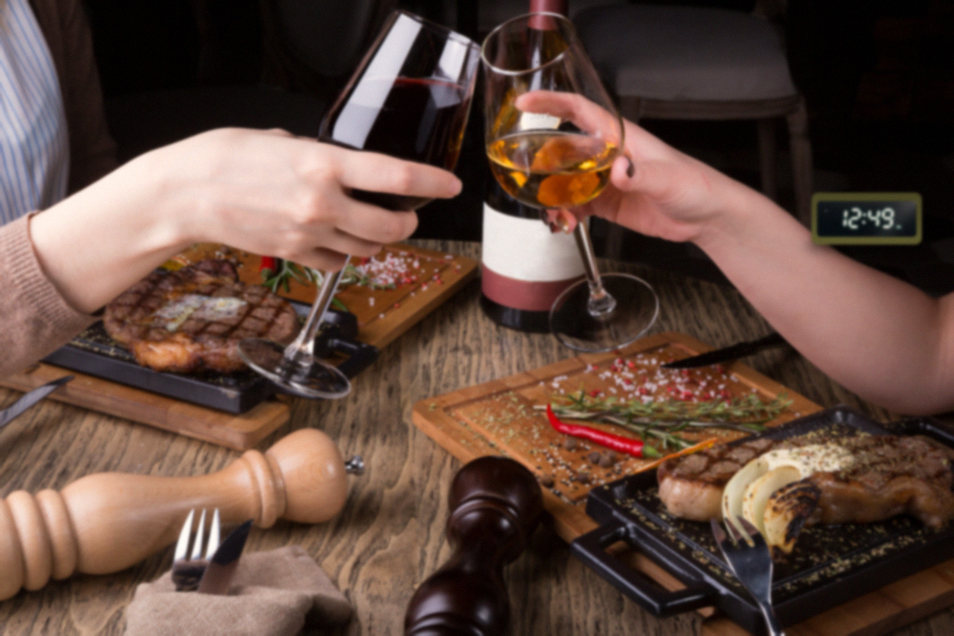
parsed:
12:49
